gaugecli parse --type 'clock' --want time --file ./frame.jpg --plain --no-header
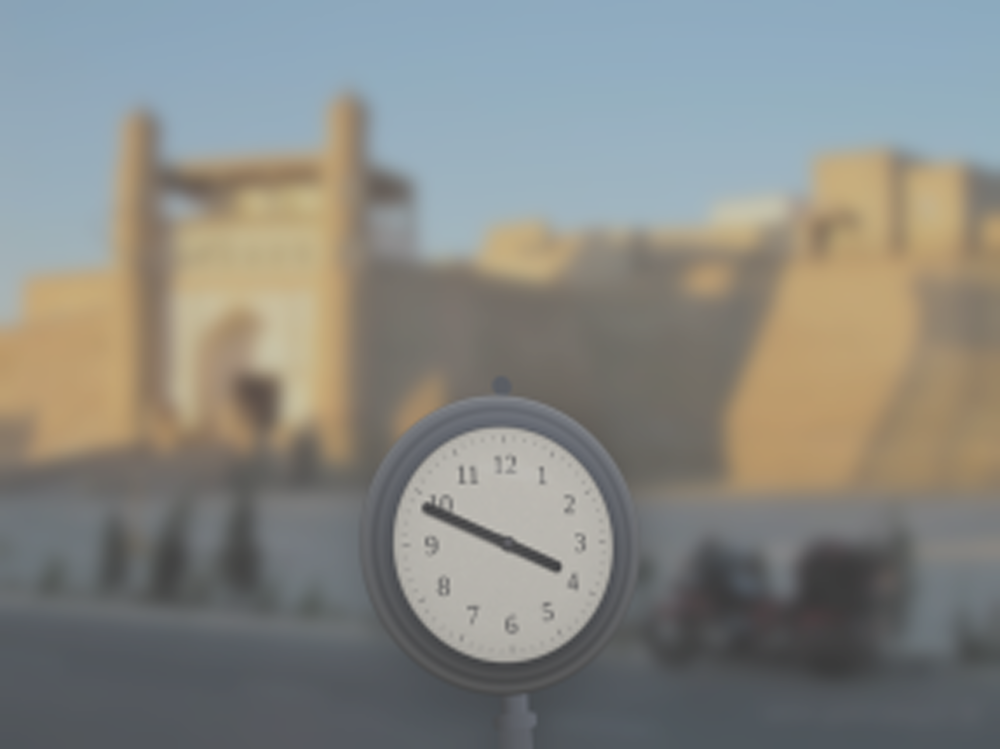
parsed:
3:49
